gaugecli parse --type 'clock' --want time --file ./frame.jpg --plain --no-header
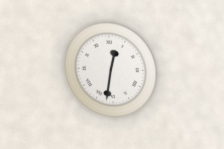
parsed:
12:32
